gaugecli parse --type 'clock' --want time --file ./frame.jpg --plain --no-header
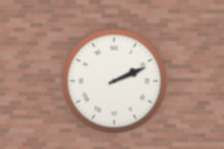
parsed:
2:11
